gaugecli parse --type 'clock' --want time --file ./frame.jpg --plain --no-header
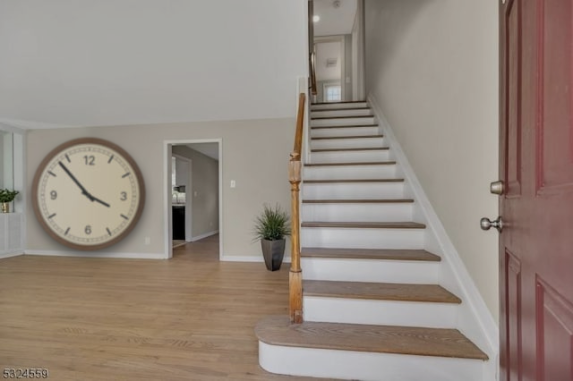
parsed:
3:53
